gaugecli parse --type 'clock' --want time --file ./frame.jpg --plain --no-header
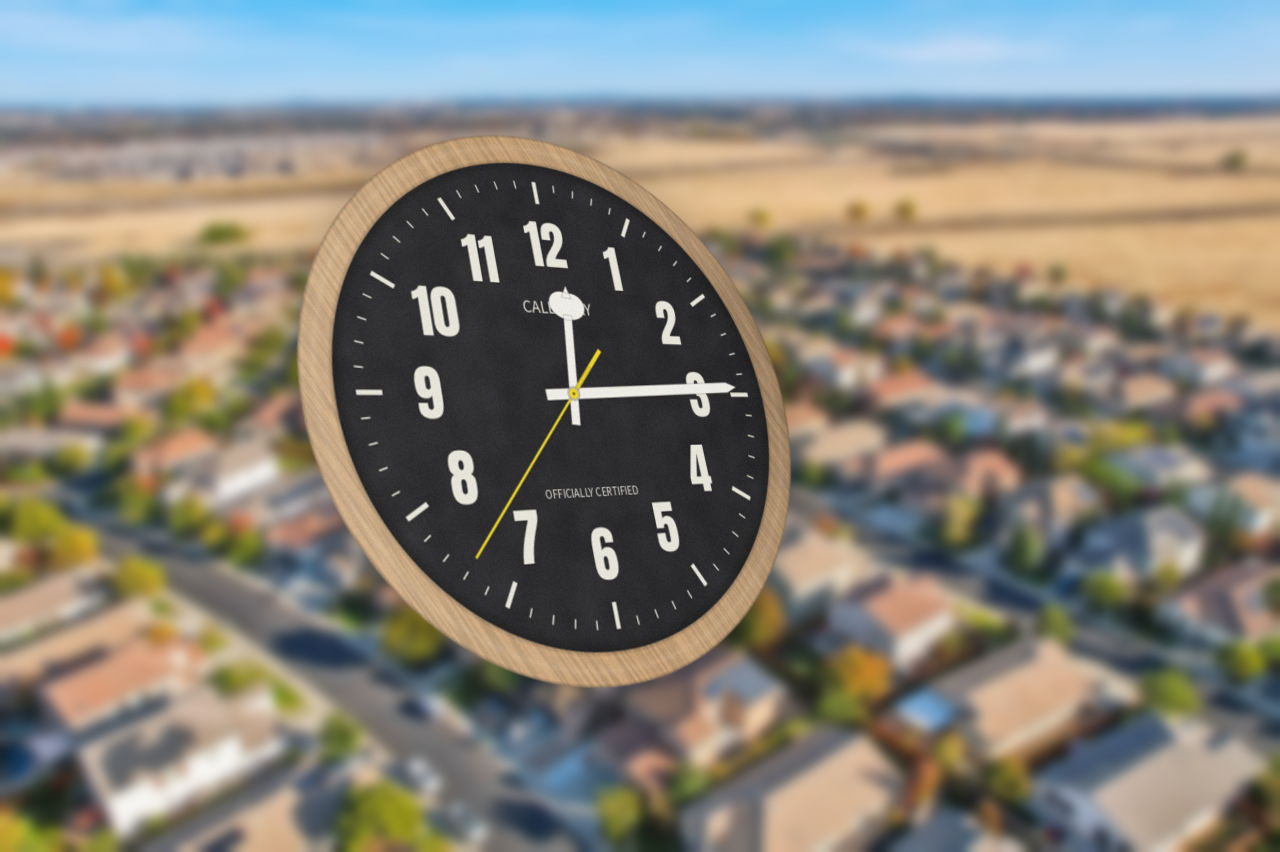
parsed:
12:14:37
